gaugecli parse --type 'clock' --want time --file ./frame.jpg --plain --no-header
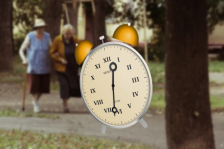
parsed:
12:32
